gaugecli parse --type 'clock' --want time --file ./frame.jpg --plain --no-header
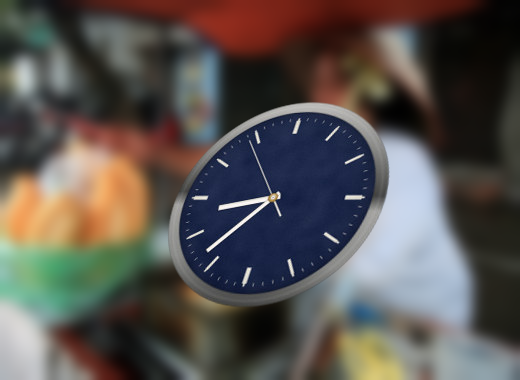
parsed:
8:36:54
